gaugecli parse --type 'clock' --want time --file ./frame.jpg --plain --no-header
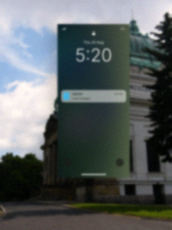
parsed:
5:20
